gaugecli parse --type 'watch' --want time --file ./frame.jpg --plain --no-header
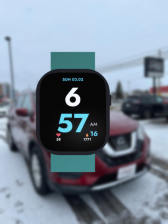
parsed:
6:57:16
